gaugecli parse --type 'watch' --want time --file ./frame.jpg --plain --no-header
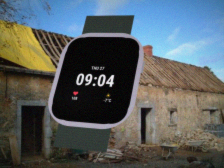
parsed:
9:04
